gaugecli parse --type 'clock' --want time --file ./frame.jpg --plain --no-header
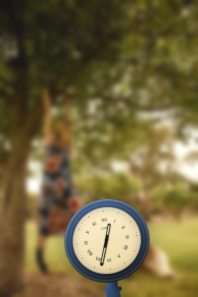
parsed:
12:33
